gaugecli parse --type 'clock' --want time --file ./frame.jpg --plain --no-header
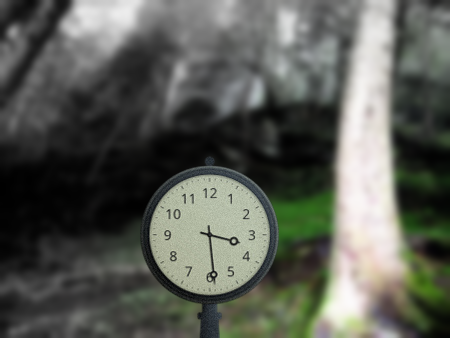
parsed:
3:29
